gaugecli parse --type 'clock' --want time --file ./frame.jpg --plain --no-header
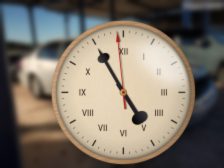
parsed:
4:54:59
